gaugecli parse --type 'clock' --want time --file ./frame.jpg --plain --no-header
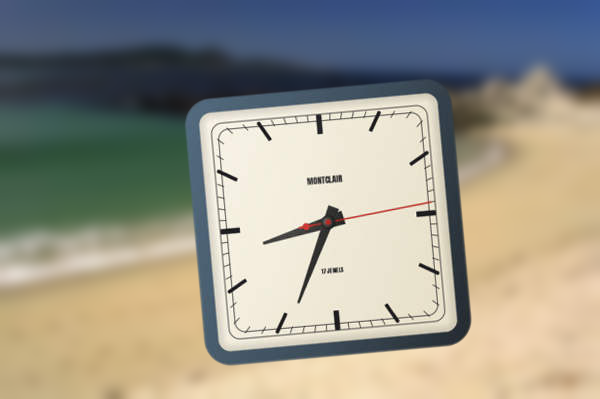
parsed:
8:34:14
